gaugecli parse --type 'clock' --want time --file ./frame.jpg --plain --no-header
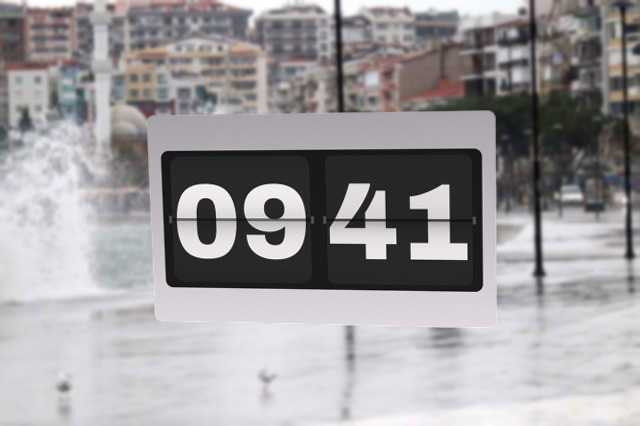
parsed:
9:41
